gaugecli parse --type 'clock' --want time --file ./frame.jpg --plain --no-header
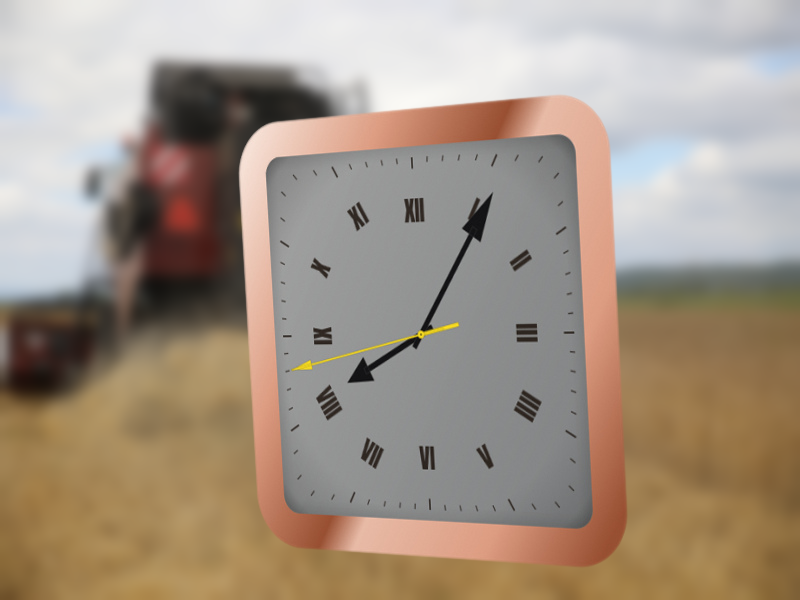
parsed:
8:05:43
